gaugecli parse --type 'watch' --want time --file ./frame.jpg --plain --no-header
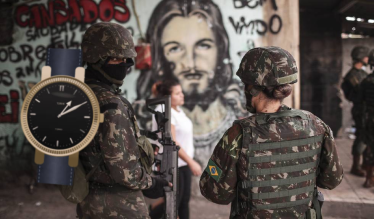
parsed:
1:10
